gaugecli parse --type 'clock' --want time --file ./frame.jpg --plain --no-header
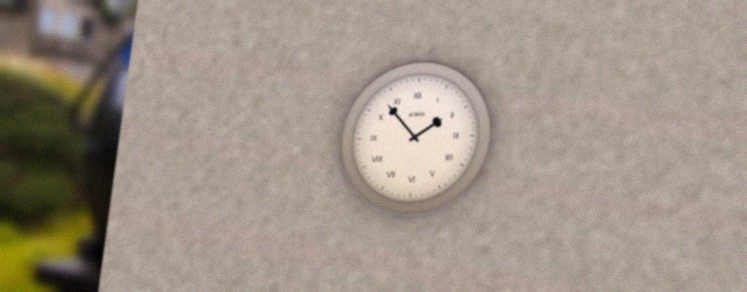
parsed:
1:53
